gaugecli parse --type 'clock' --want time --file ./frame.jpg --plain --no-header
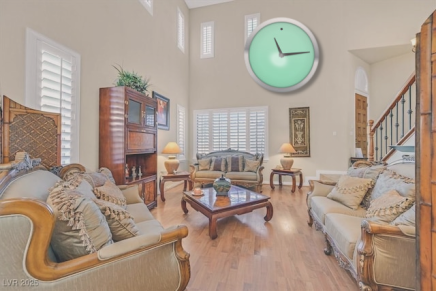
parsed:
11:14
